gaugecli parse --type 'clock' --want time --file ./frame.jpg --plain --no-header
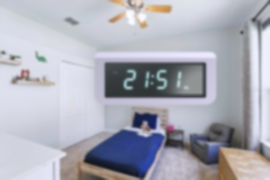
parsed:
21:51
